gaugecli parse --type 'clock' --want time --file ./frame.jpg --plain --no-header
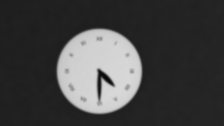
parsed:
4:30
